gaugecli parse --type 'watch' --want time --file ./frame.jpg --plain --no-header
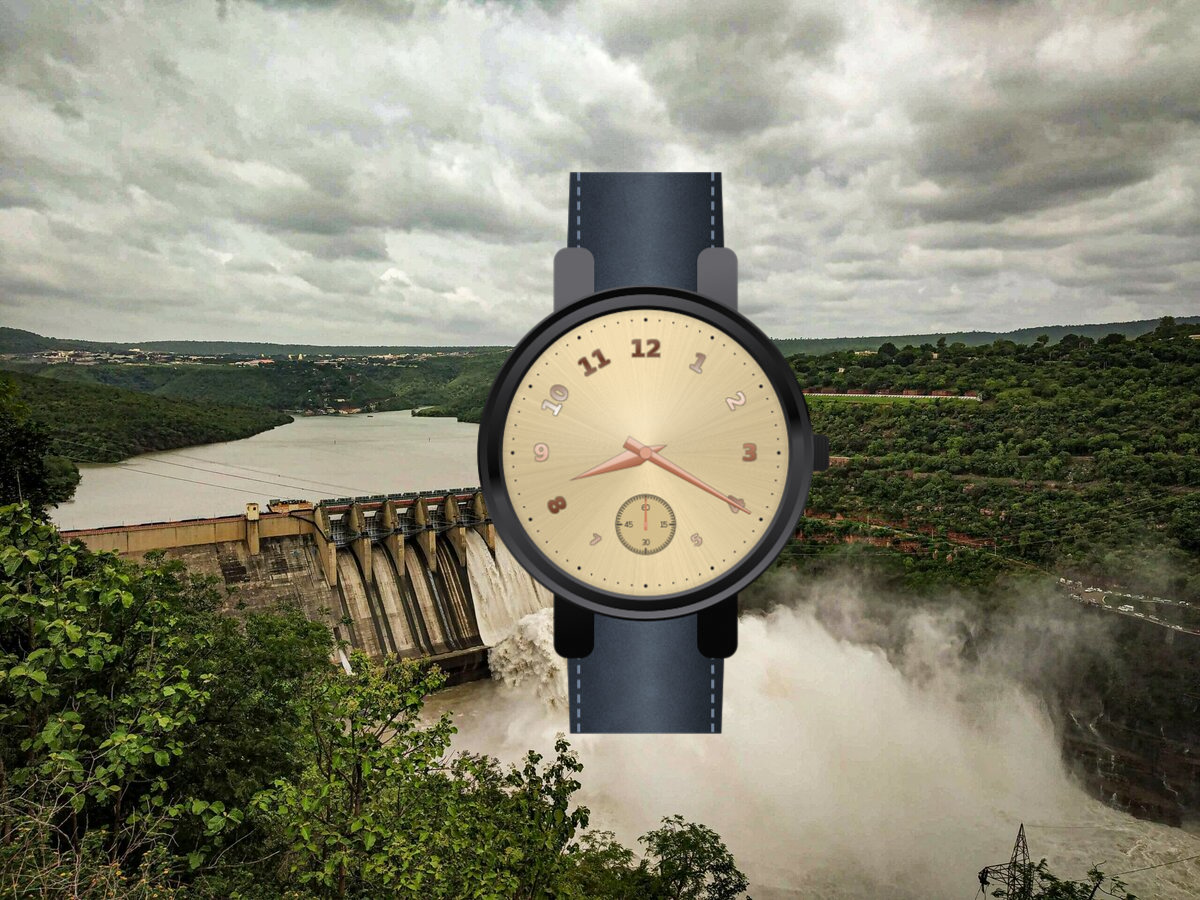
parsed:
8:20
